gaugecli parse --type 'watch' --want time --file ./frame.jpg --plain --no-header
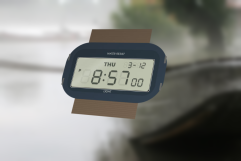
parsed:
8:57:00
